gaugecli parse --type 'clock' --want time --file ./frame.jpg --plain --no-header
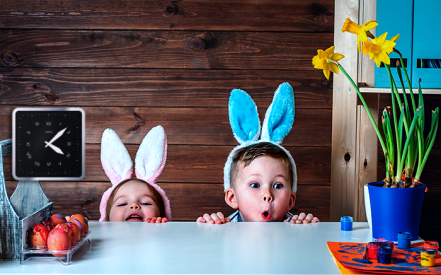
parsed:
4:08
